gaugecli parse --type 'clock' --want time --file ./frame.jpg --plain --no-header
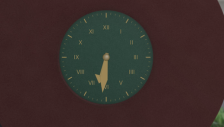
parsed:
6:31
